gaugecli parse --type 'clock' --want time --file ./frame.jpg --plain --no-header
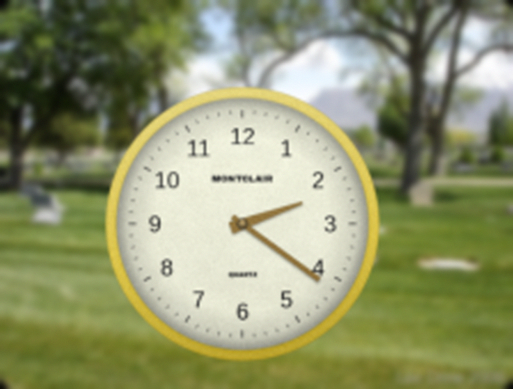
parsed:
2:21
